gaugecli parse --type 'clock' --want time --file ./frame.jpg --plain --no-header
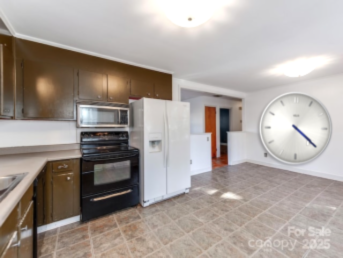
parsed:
4:22
